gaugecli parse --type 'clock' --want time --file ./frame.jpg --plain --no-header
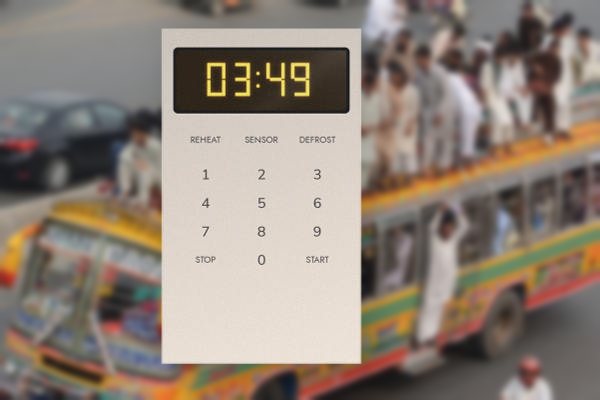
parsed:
3:49
